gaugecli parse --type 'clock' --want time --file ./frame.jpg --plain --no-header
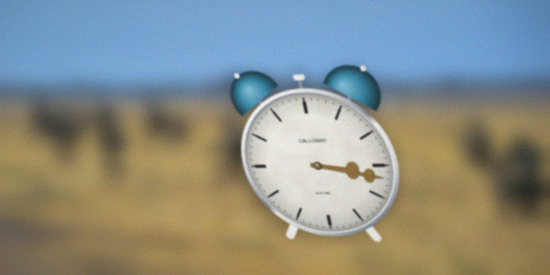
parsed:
3:17
